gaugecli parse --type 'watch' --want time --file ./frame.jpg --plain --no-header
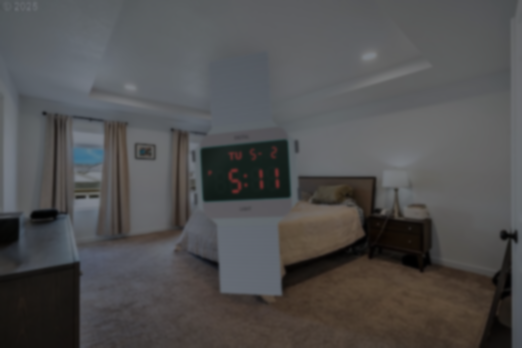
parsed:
5:11
